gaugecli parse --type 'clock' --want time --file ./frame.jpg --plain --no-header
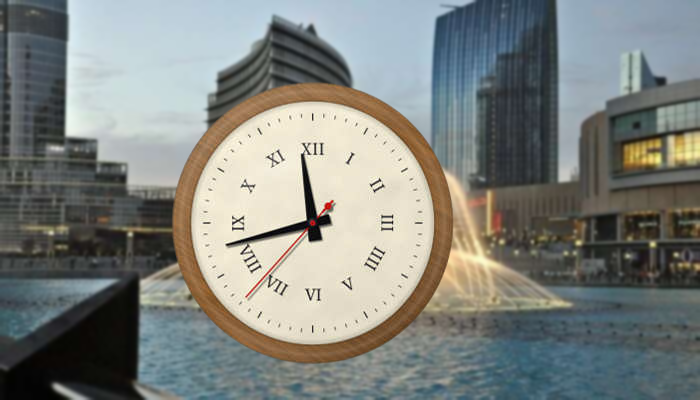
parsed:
11:42:37
